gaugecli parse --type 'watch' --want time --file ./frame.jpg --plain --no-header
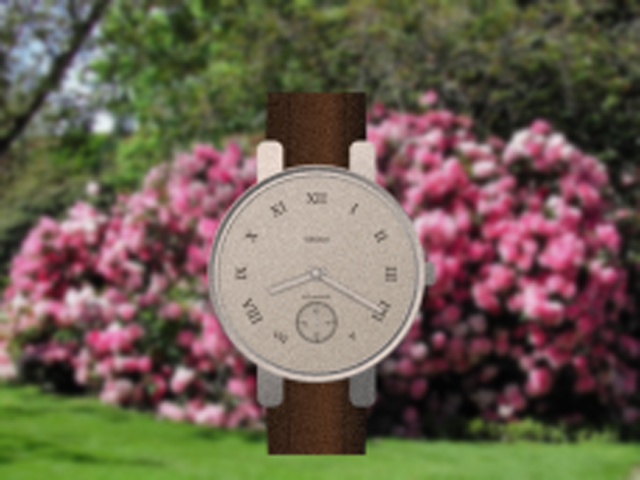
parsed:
8:20
